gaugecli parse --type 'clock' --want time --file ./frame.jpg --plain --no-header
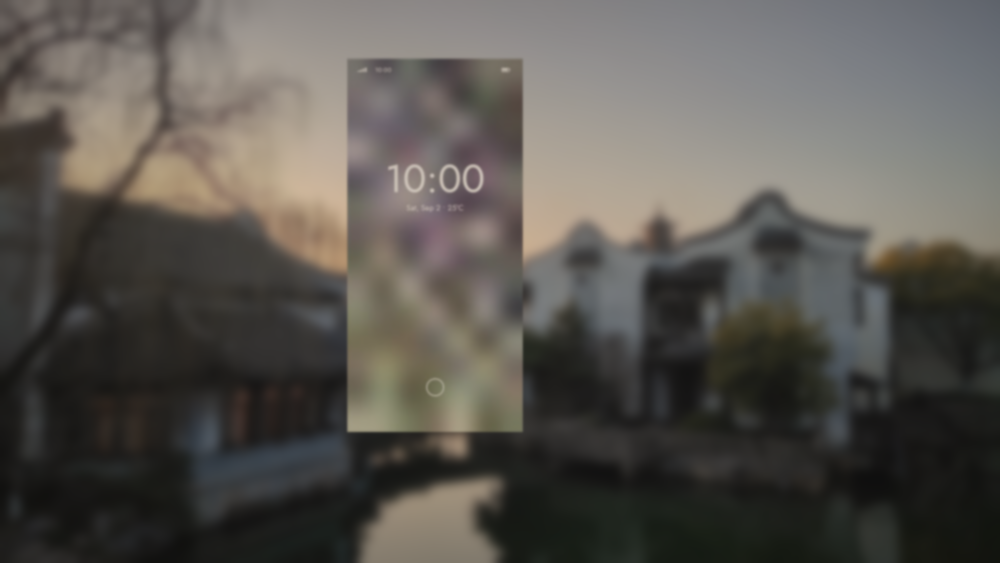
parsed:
10:00
